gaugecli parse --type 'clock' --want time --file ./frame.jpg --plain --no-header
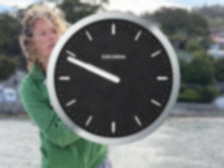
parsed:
9:49
